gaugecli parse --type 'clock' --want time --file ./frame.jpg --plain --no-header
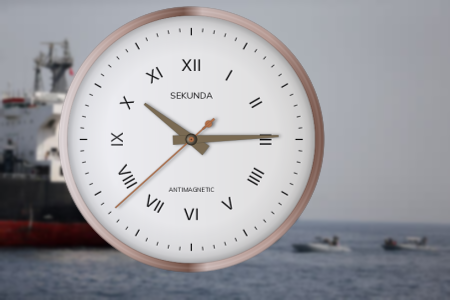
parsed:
10:14:38
